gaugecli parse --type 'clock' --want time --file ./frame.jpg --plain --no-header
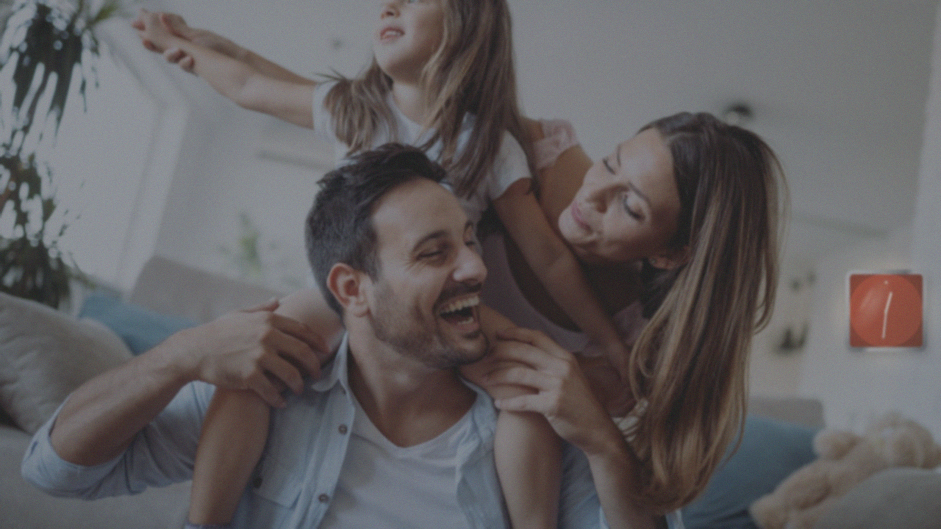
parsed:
12:31
